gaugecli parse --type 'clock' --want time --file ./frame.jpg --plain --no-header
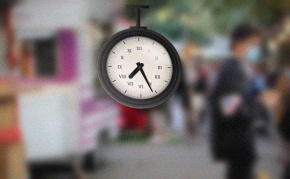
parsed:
7:26
